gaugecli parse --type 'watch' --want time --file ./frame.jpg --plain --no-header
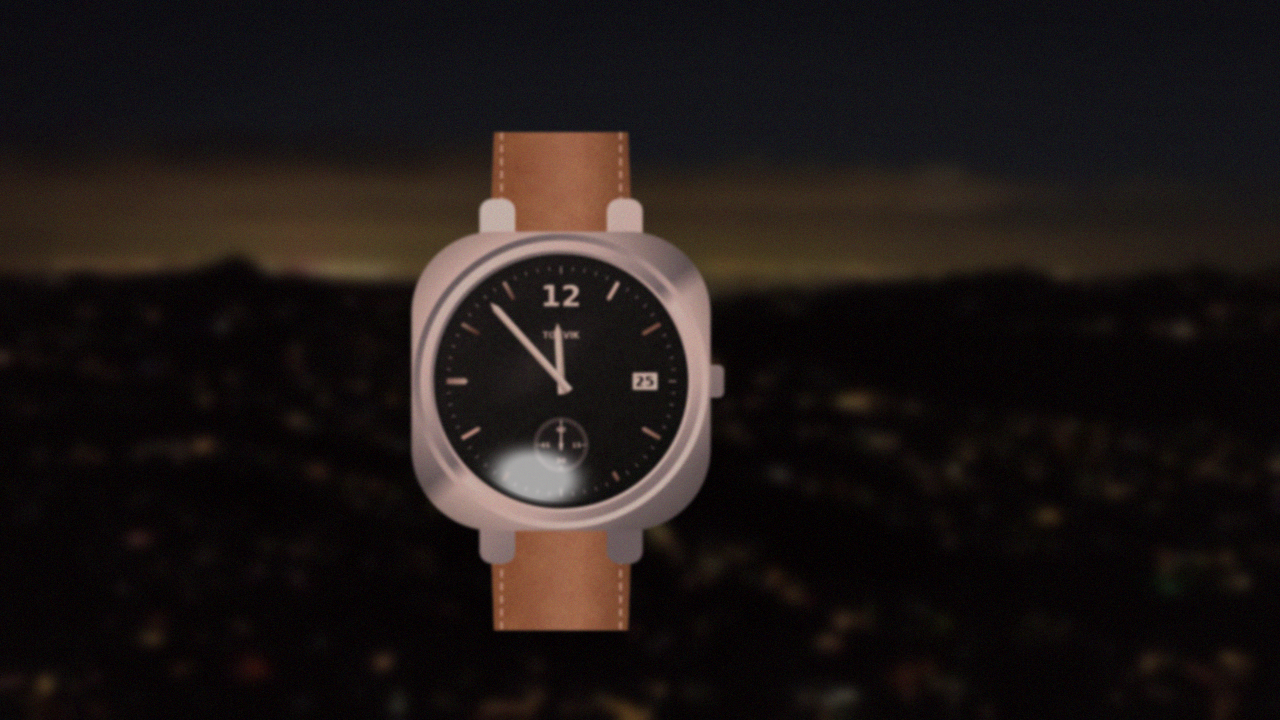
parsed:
11:53
